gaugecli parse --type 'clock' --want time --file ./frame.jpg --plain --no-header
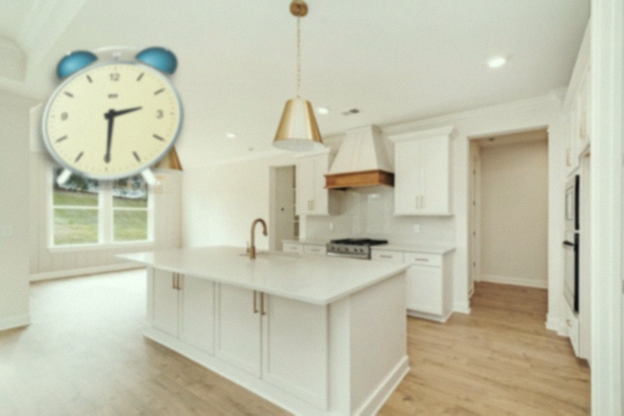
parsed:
2:30
